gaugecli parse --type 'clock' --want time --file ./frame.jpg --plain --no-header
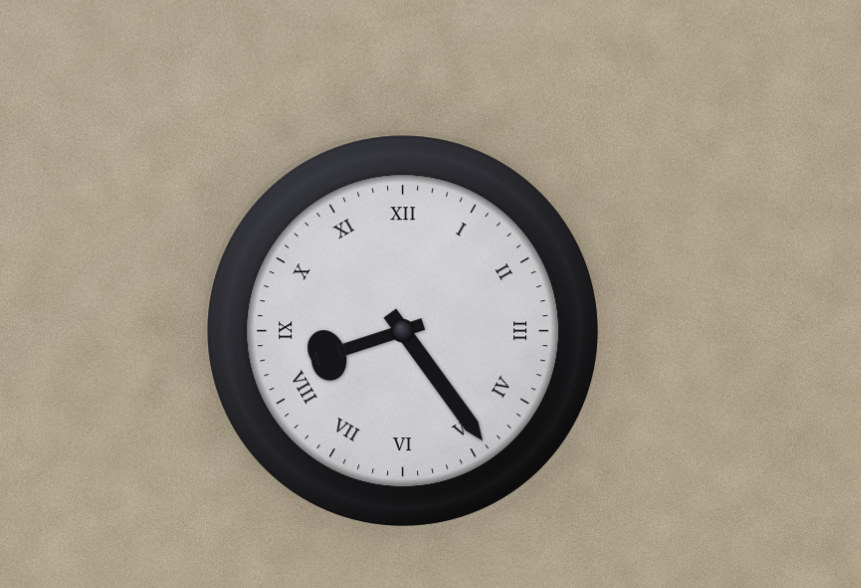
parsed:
8:24
